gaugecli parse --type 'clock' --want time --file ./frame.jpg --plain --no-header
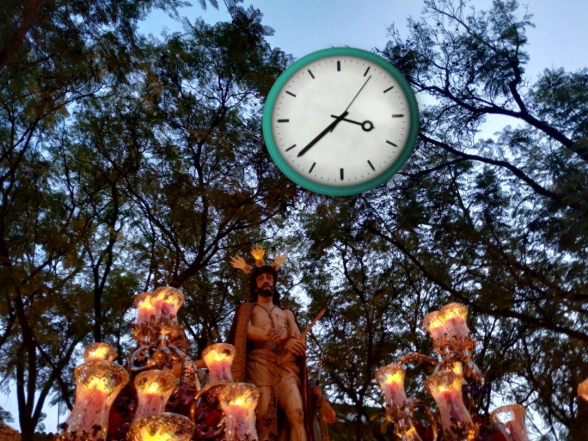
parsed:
3:38:06
